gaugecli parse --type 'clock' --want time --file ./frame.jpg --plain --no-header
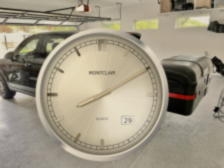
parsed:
8:10
